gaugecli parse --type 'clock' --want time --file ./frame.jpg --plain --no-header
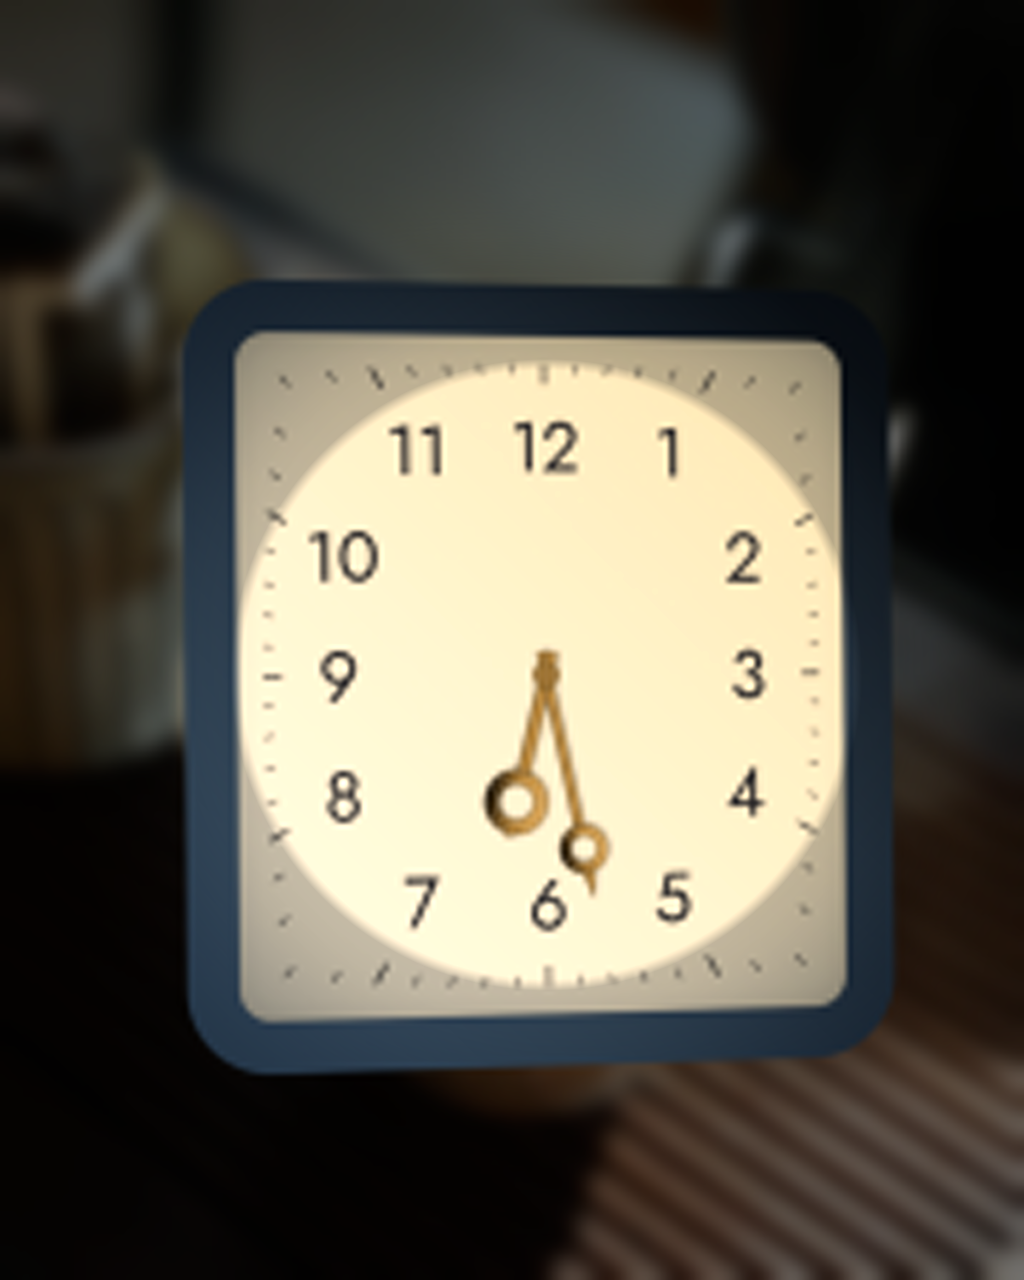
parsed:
6:28
